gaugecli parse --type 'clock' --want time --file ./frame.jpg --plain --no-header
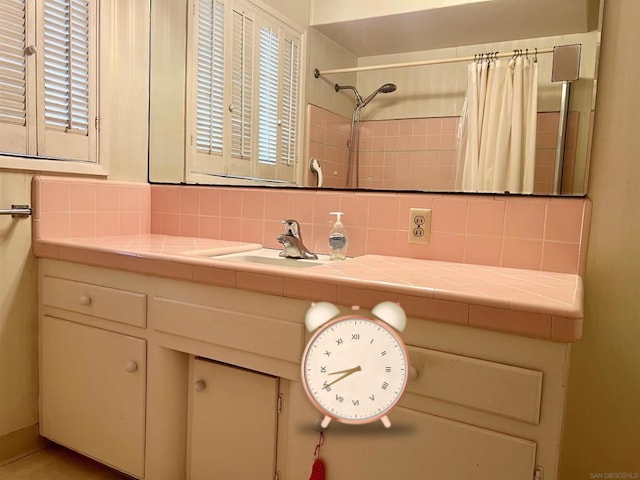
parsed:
8:40
